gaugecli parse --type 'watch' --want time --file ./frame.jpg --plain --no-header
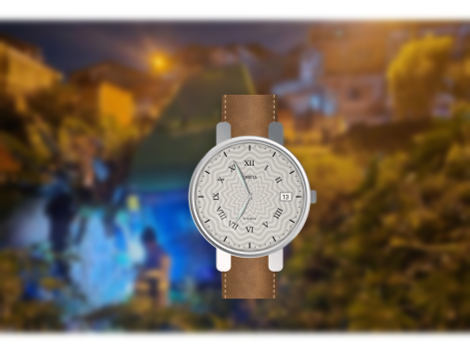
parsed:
6:56
